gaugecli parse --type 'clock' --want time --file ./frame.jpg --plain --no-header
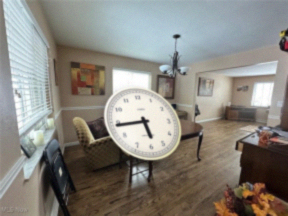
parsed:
5:44
